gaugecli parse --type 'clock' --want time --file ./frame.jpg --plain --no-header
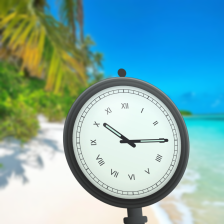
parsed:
10:15
